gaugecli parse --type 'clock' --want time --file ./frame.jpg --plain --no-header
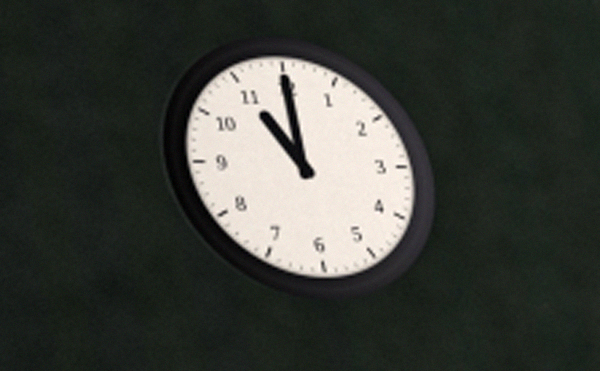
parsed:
11:00
